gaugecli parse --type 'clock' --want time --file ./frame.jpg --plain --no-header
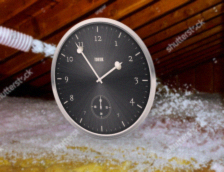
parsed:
1:54
